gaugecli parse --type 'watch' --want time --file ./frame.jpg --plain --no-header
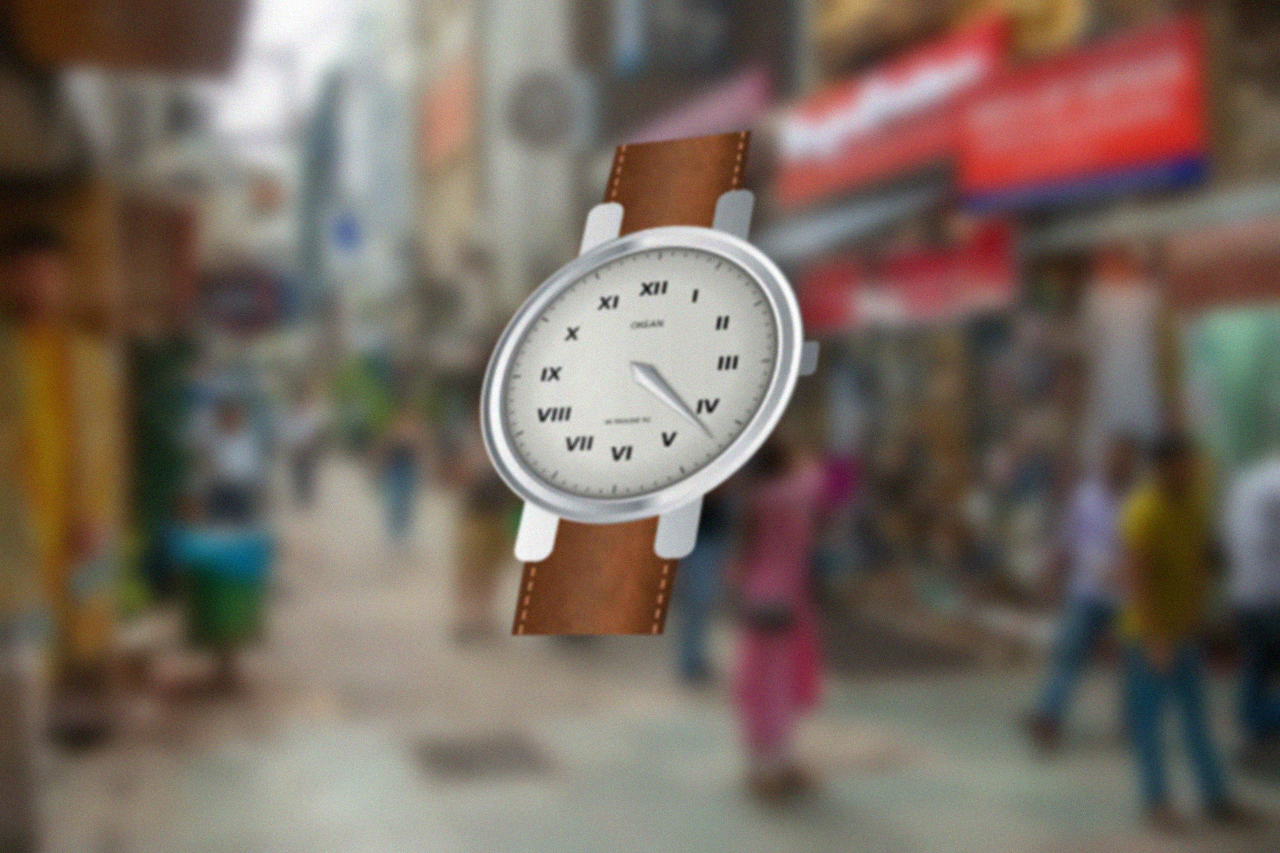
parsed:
4:22
